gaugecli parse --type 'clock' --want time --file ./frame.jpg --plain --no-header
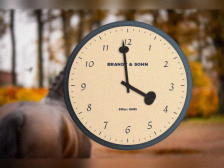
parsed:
3:59
